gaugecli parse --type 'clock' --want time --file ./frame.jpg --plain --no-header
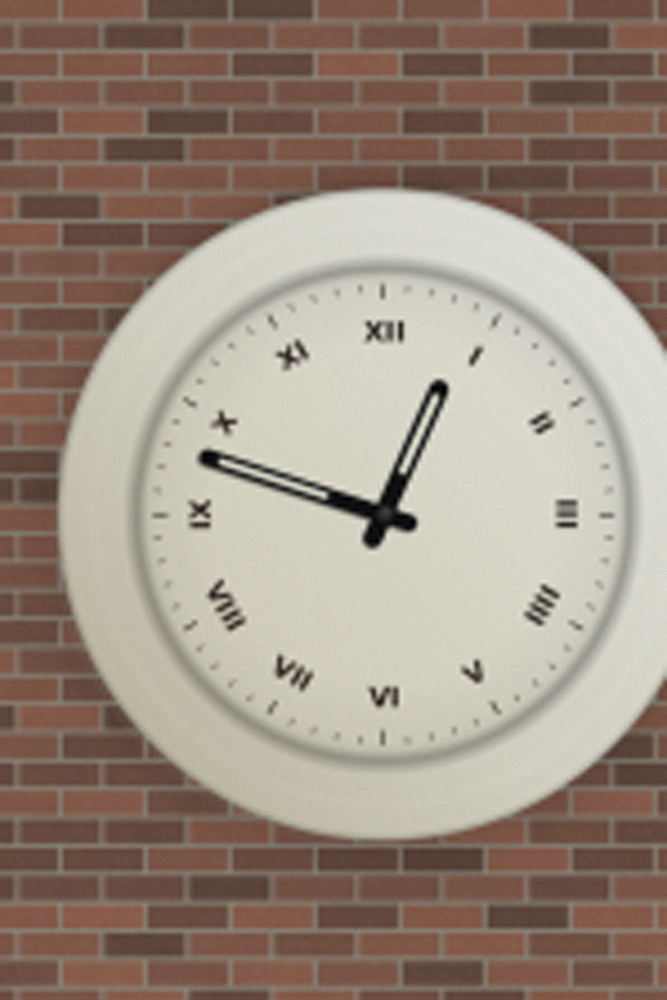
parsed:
12:48
